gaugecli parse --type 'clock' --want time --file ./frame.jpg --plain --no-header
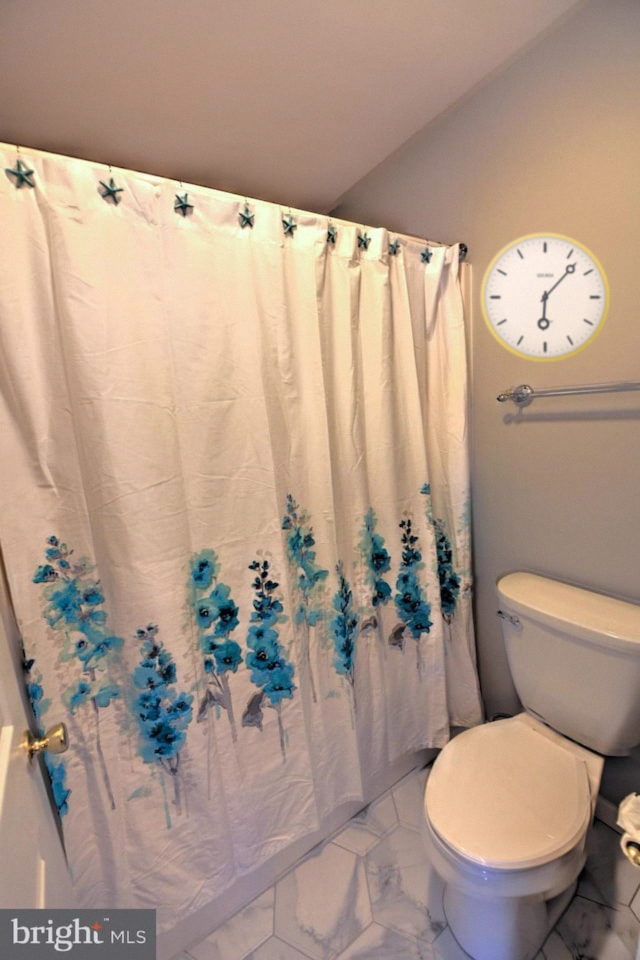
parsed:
6:07
